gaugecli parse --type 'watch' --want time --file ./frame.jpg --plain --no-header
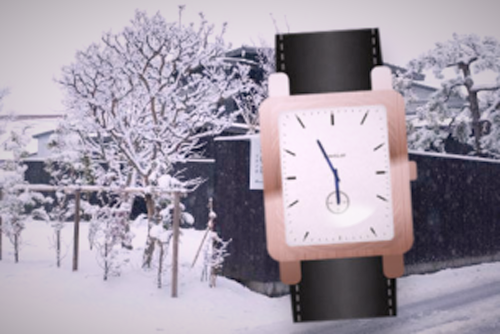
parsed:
5:56
